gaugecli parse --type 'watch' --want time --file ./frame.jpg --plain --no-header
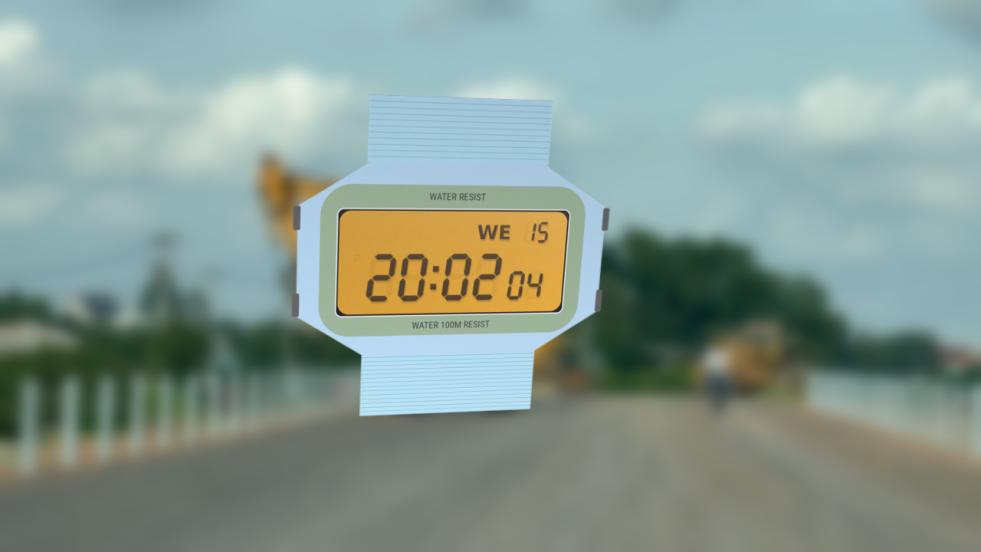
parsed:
20:02:04
